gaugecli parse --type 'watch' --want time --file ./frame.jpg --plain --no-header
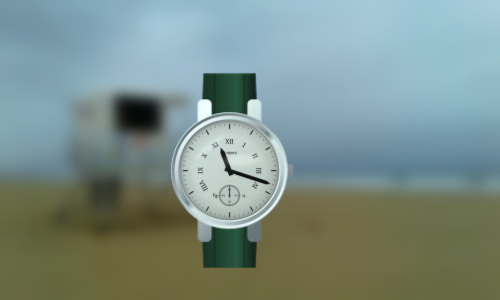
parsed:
11:18
